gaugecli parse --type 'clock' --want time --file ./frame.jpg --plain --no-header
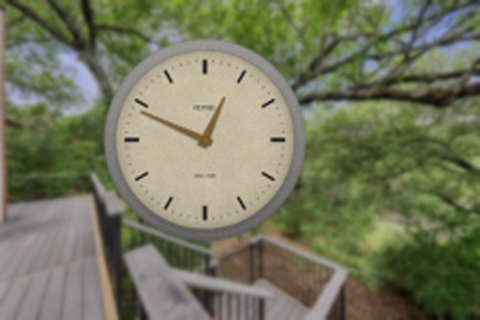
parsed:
12:49
